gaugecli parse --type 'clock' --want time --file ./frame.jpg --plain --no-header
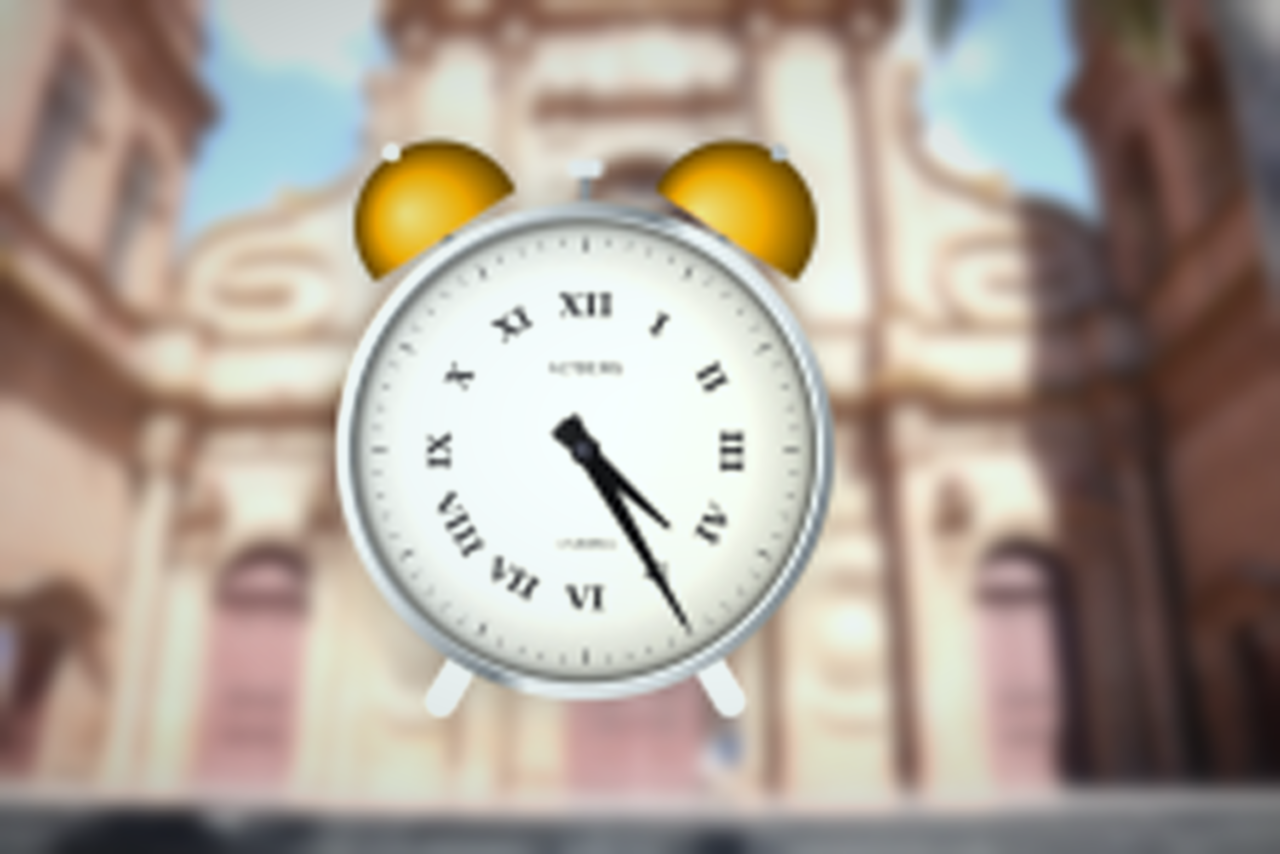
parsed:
4:25
